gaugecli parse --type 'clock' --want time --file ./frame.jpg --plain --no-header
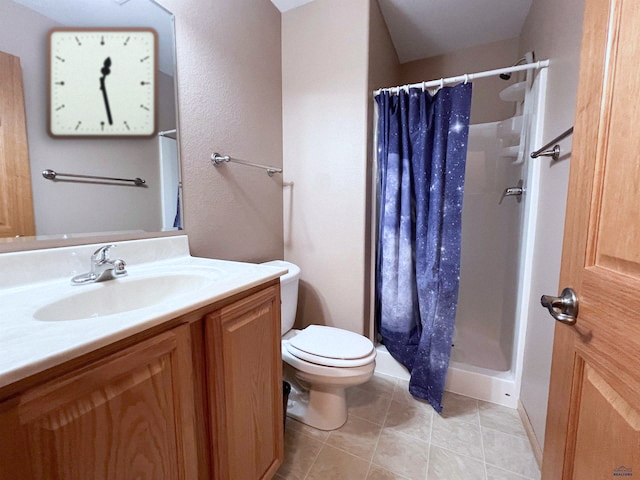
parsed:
12:28
